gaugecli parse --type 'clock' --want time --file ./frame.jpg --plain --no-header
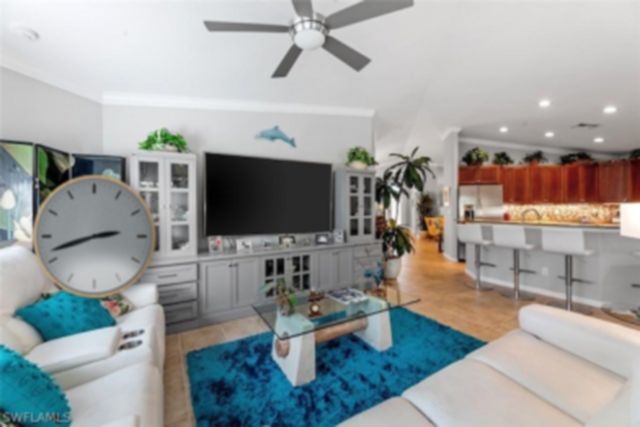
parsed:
2:42
